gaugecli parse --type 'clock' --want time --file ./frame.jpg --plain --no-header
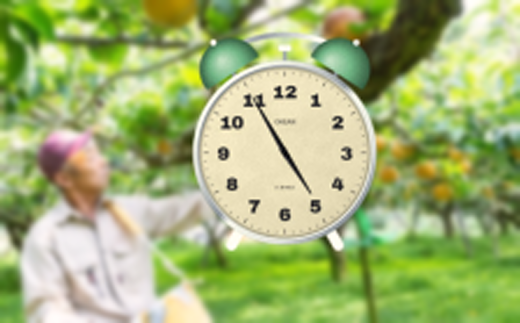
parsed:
4:55
